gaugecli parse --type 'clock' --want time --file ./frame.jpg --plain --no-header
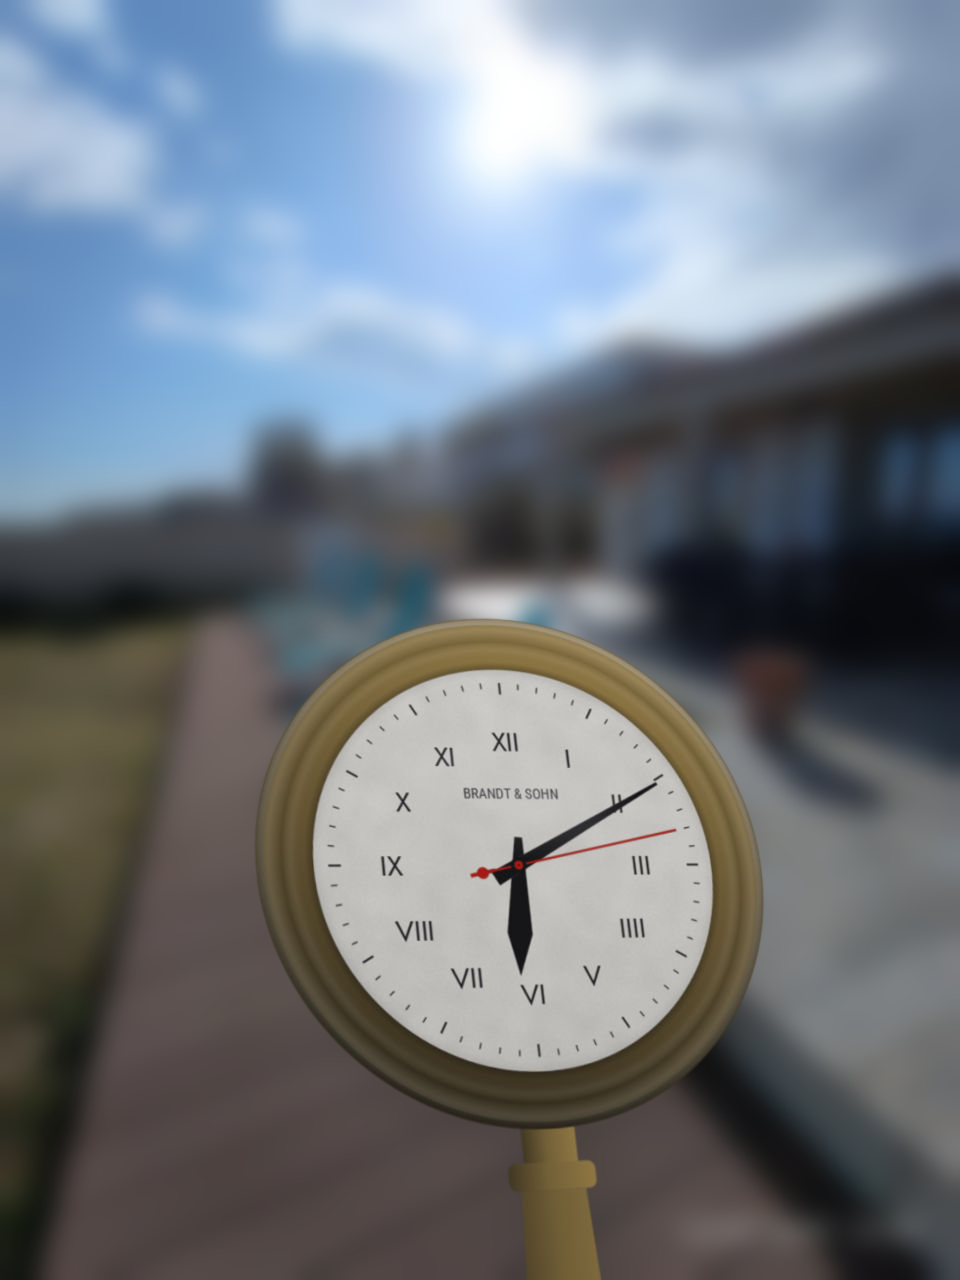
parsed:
6:10:13
